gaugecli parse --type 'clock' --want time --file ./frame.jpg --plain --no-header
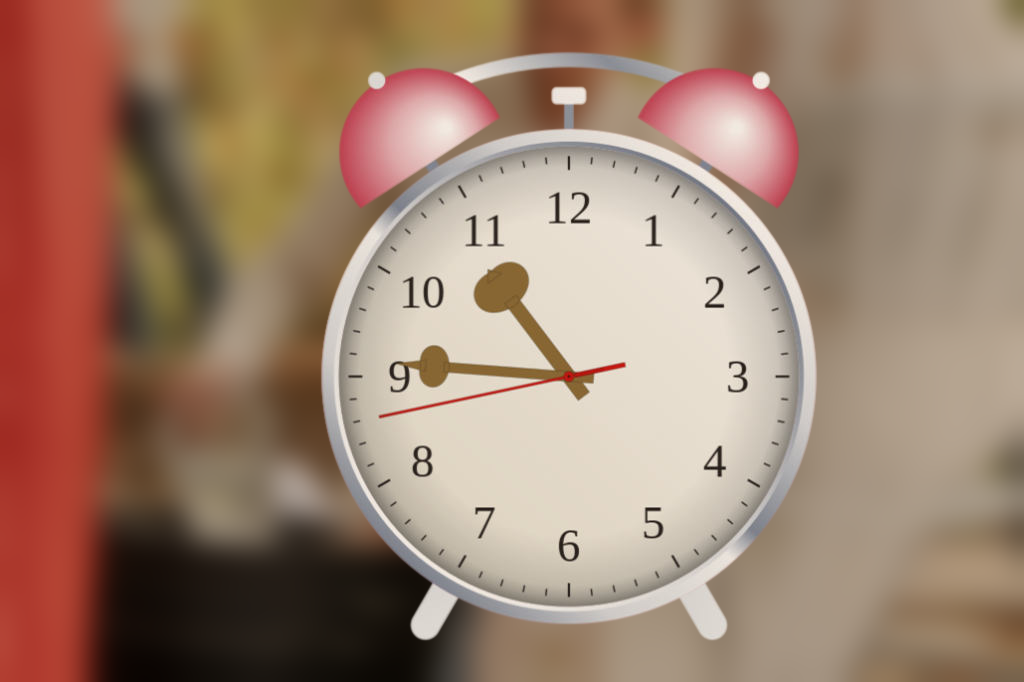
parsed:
10:45:43
